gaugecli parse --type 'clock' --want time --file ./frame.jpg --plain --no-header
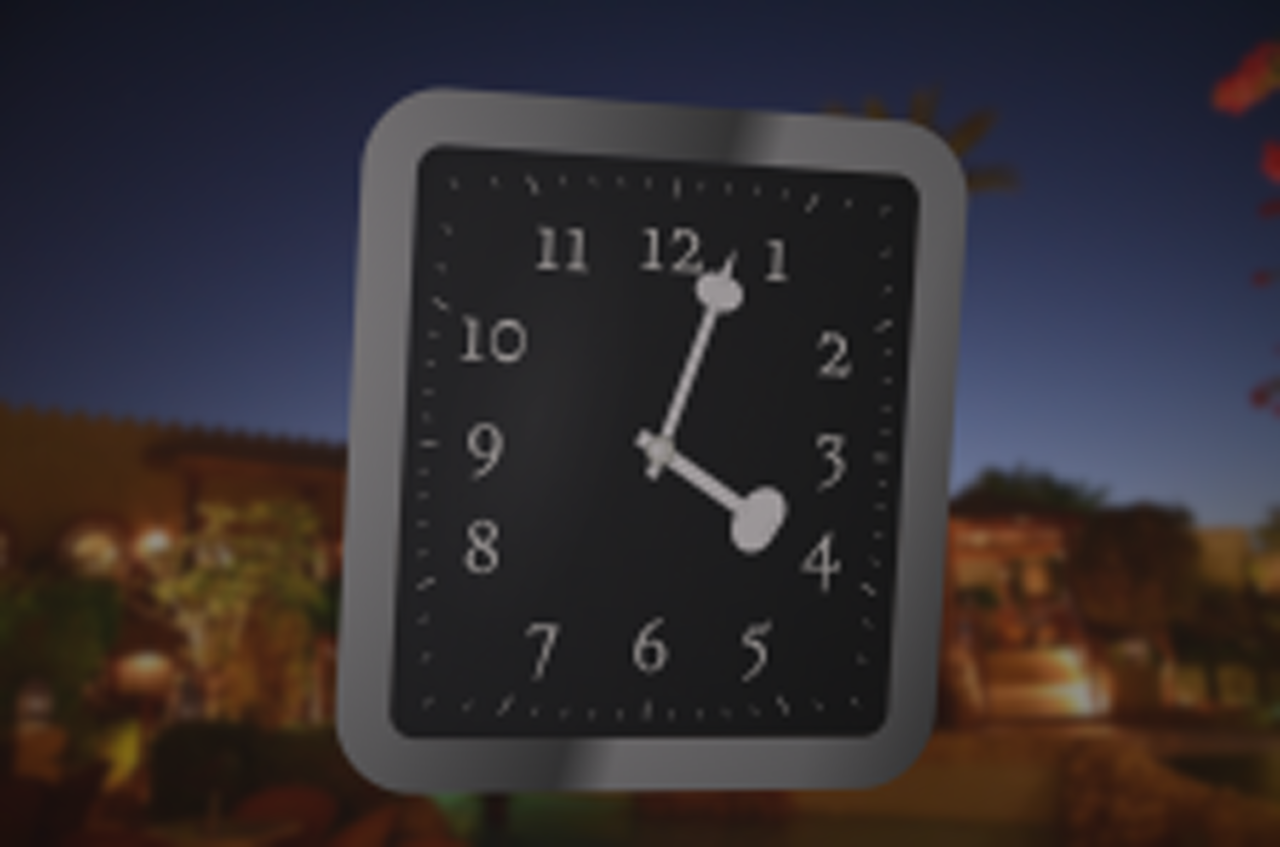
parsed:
4:03
